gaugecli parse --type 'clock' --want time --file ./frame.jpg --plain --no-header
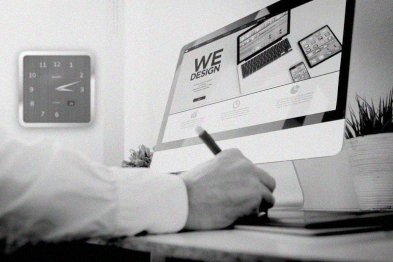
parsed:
3:12
